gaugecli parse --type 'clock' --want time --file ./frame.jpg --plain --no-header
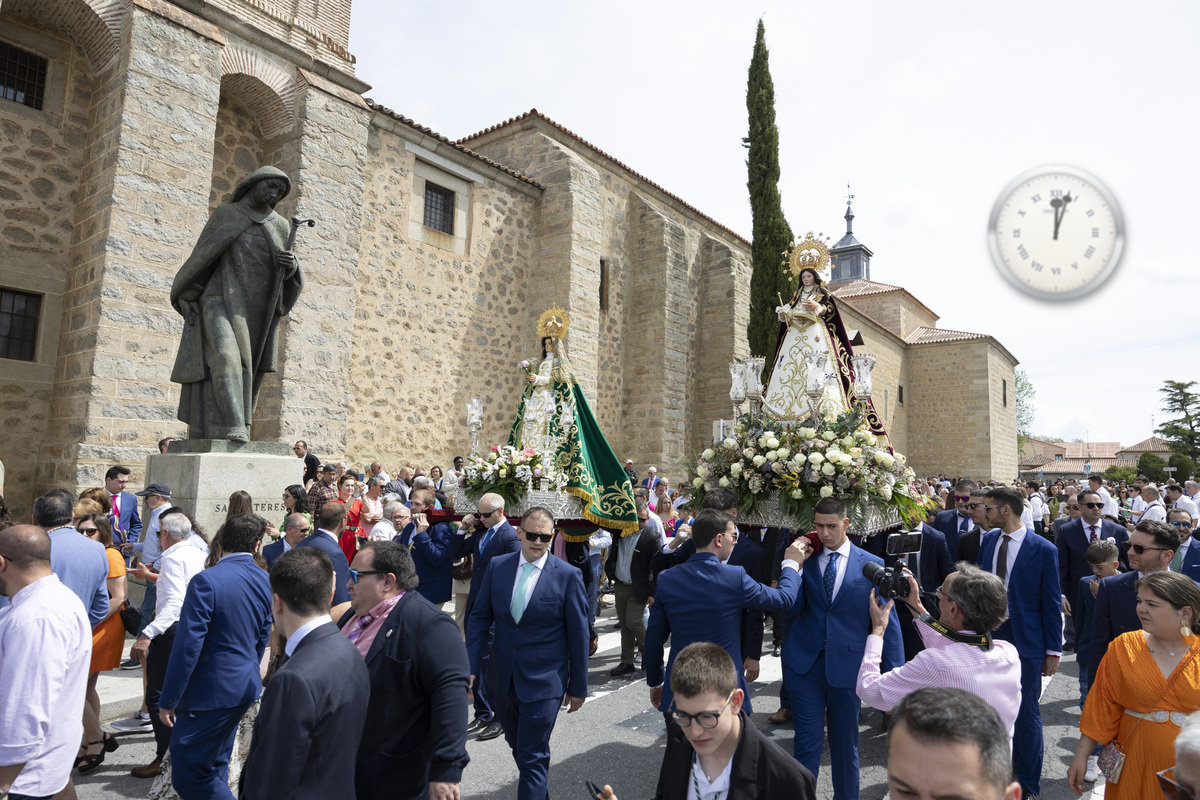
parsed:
12:03
